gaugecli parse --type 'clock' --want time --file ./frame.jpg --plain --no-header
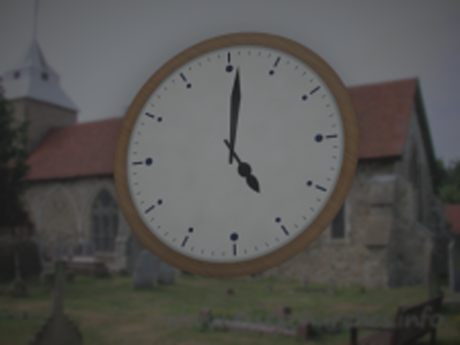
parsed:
5:01
